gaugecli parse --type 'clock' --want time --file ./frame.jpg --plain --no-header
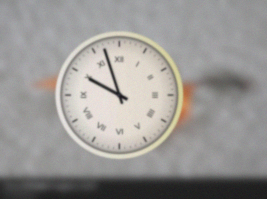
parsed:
9:57
